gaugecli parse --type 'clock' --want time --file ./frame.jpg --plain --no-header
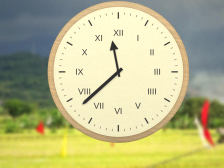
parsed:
11:38
